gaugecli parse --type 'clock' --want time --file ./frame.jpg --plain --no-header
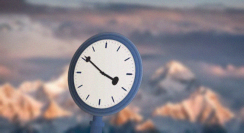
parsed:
3:51
